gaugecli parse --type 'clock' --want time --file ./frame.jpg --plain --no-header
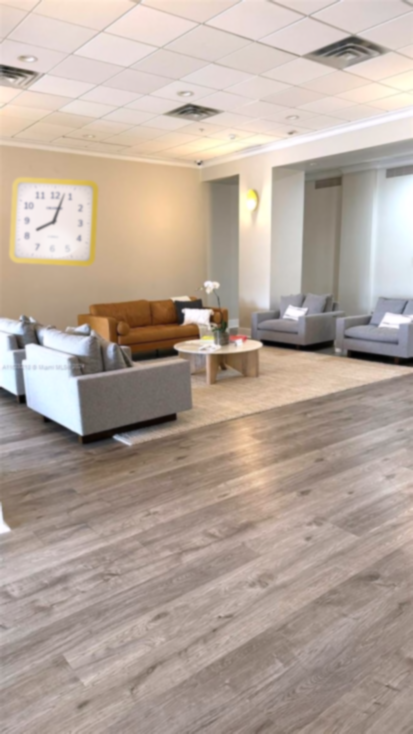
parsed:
8:03
